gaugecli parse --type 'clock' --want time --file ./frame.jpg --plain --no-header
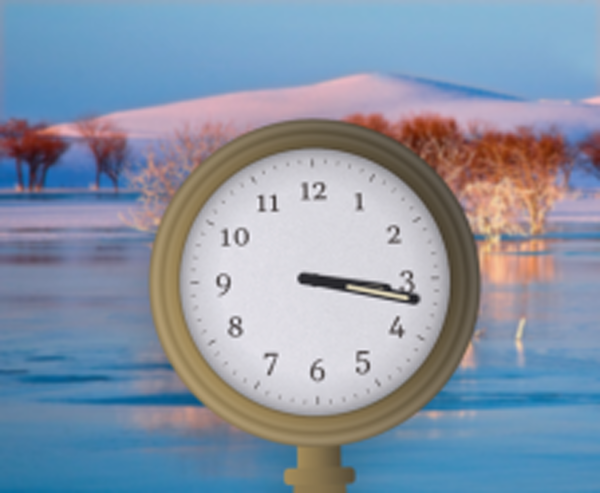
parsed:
3:17
